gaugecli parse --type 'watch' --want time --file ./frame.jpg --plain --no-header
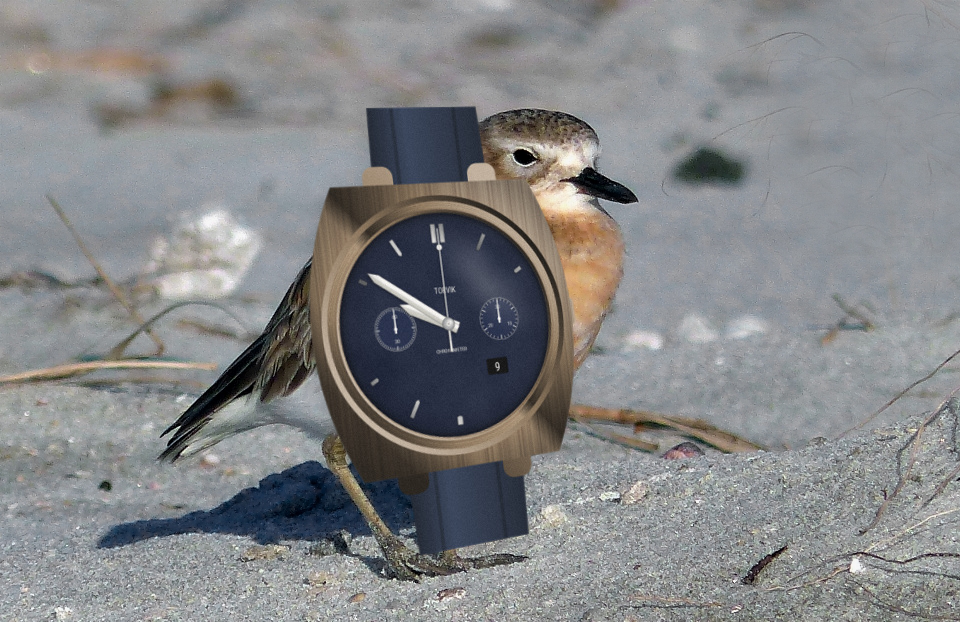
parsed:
9:51
